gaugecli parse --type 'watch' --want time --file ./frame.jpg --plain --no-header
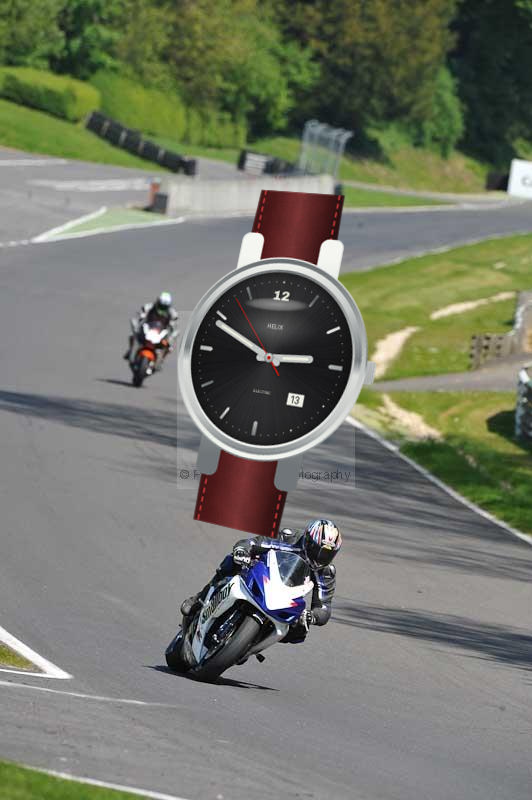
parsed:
2:48:53
